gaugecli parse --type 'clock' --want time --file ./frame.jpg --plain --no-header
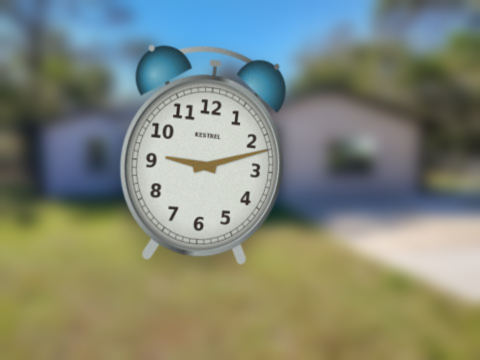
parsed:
9:12
